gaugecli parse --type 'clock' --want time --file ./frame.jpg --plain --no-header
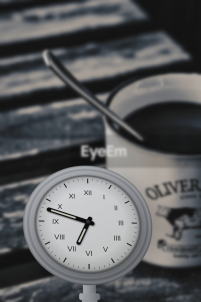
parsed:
6:48
